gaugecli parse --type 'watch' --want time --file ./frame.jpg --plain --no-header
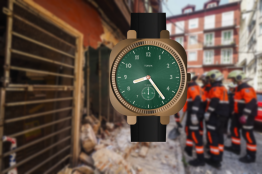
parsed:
8:24
